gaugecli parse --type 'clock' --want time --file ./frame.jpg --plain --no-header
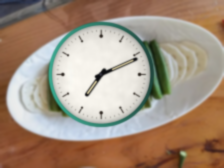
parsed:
7:11
